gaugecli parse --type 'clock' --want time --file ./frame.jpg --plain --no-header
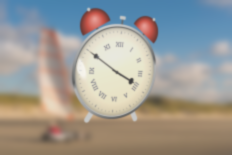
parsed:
3:50
